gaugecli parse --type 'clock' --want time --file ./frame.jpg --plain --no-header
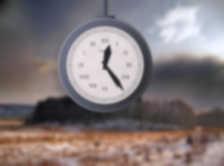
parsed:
12:24
